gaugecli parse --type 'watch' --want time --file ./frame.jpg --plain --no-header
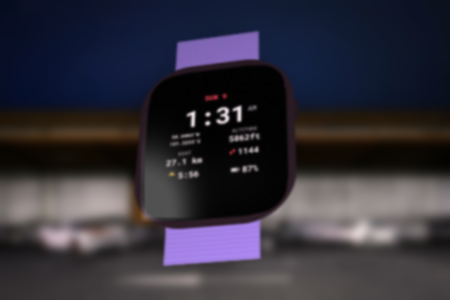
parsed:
1:31
